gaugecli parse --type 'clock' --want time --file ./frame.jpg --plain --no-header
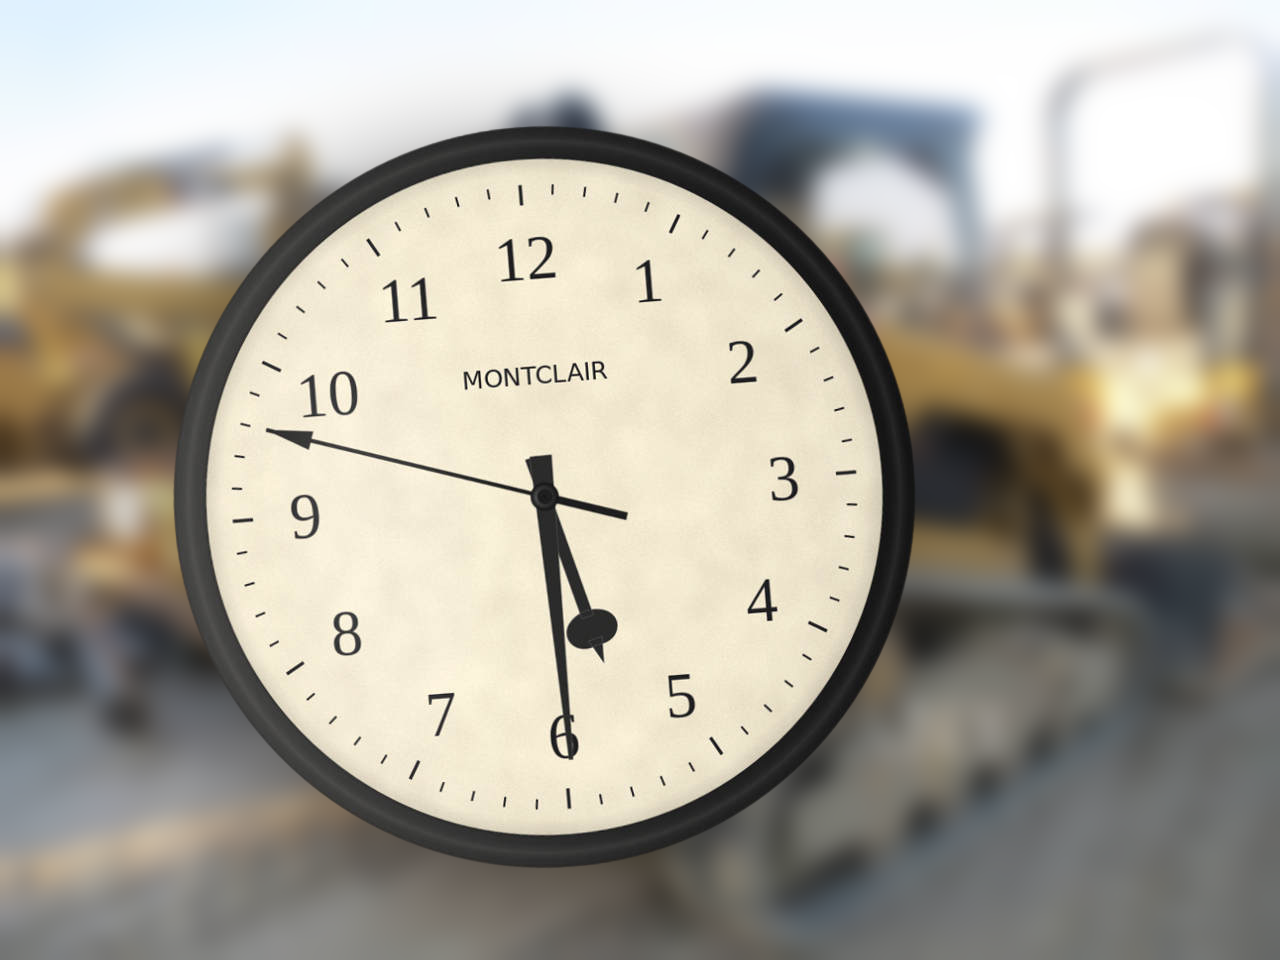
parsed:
5:29:48
